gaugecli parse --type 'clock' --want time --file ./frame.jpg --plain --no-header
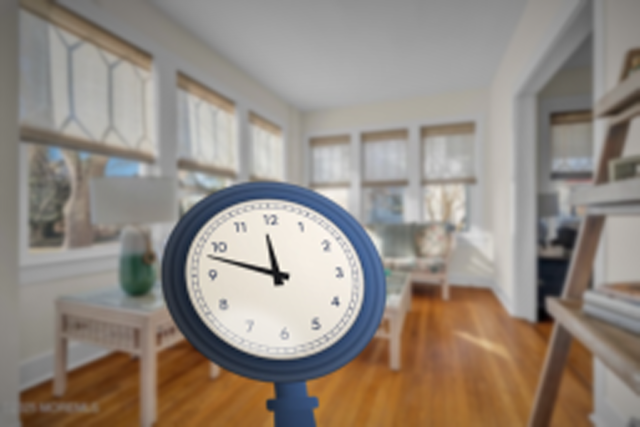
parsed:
11:48
